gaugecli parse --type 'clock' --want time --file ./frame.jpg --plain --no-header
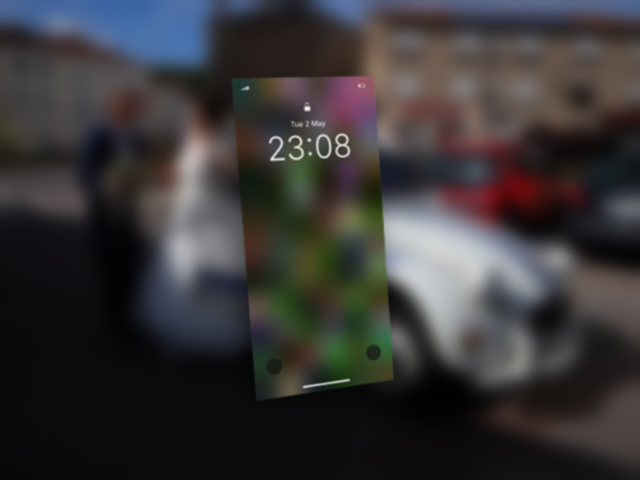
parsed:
23:08
